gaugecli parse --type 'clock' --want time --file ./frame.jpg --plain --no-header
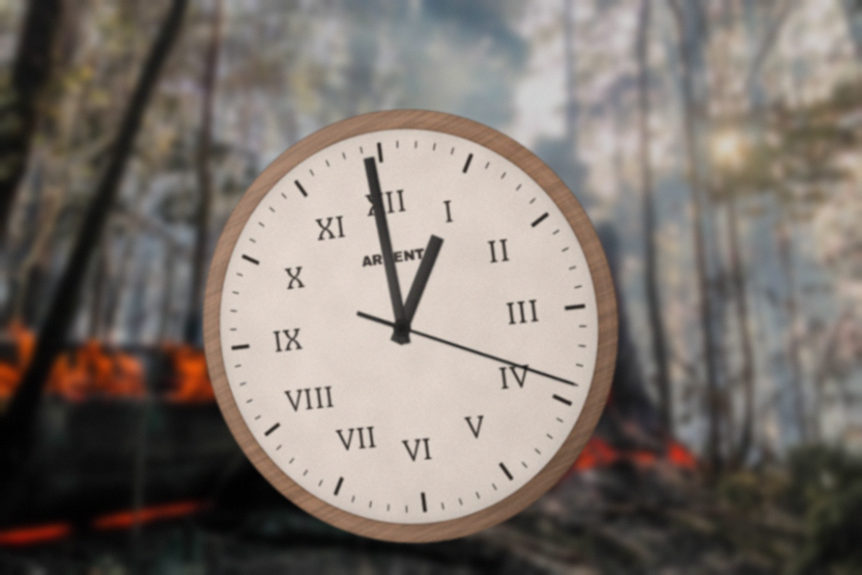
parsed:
12:59:19
